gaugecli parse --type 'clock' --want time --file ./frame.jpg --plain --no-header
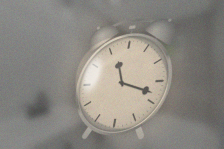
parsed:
11:18
